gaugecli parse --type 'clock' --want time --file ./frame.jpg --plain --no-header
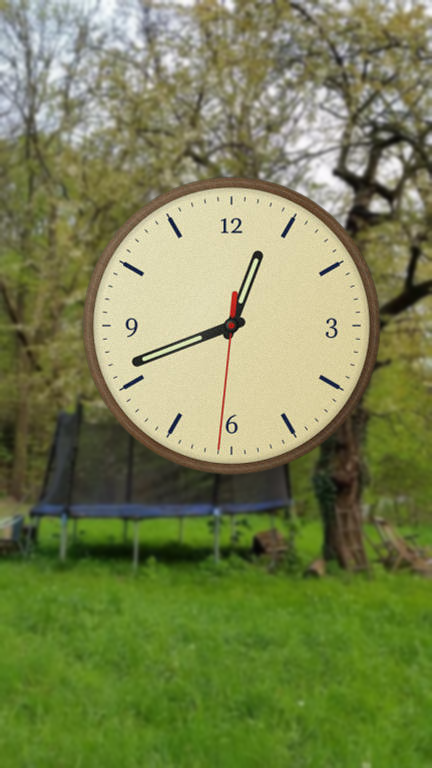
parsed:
12:41:31
